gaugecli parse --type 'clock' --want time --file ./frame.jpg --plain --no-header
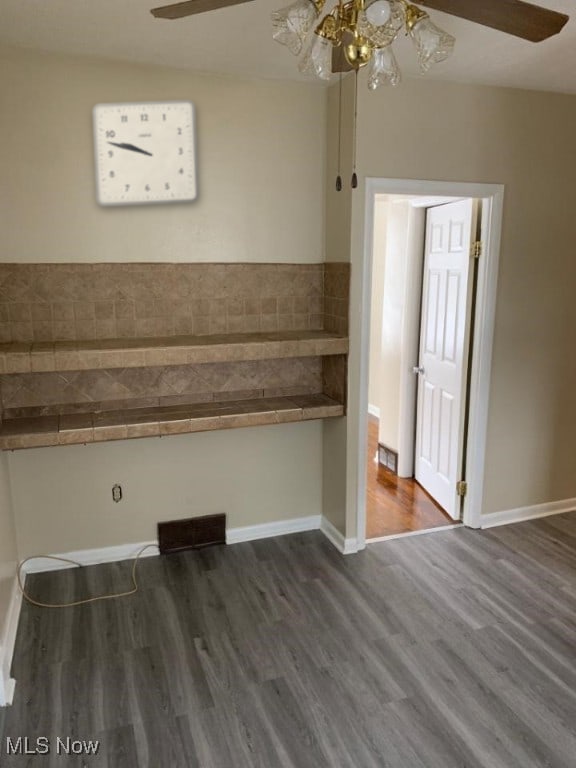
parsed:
9:48
